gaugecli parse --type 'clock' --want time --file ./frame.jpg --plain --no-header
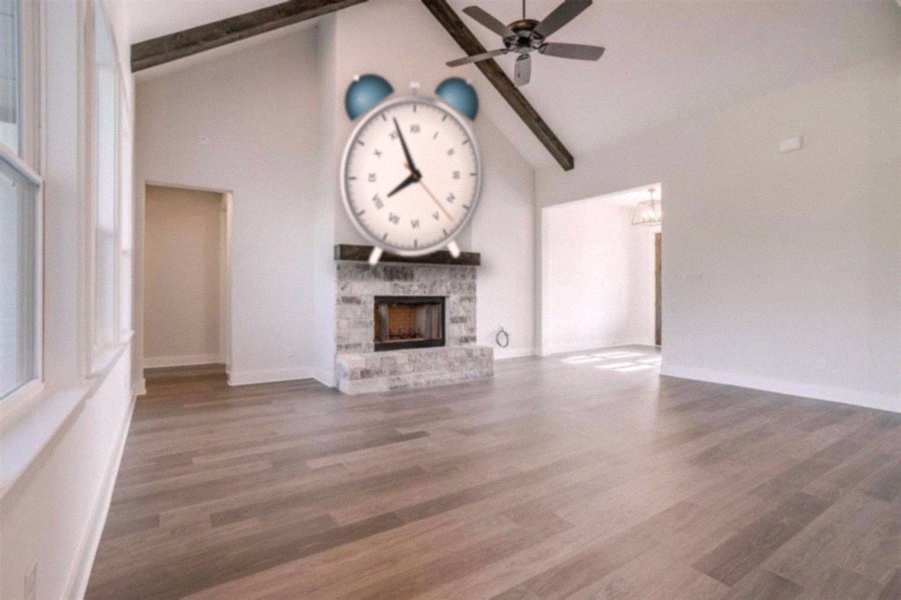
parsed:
7:56:23
